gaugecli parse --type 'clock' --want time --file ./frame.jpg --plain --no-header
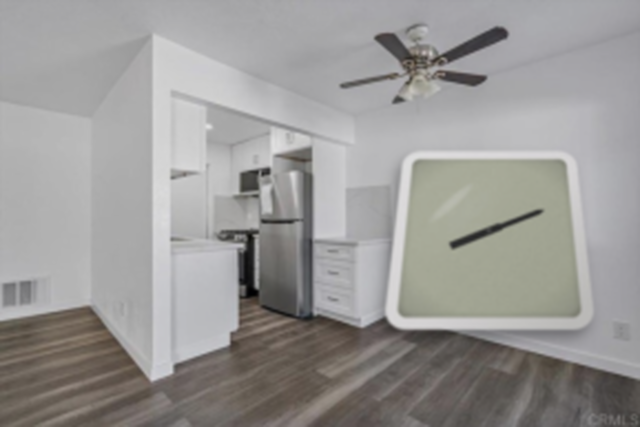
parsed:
8:11
